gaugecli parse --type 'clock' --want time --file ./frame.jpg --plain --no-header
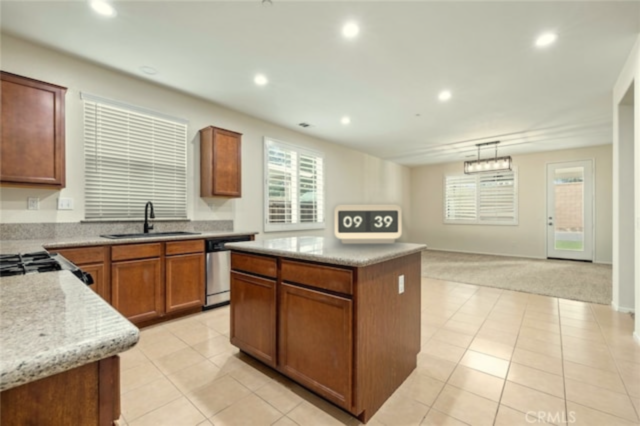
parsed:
9:39
